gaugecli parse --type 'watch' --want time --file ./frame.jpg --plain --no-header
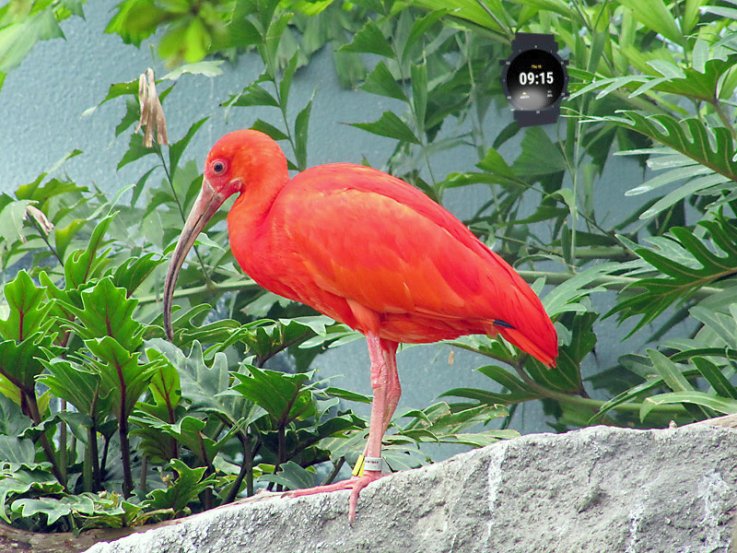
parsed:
9:15
